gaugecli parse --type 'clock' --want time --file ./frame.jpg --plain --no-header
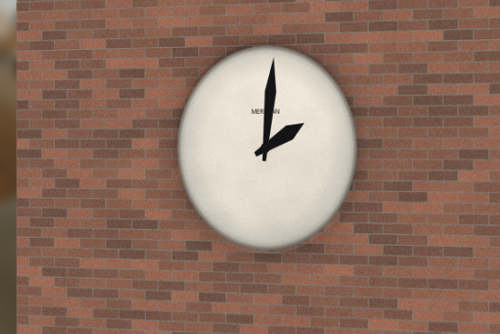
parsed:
2:01
